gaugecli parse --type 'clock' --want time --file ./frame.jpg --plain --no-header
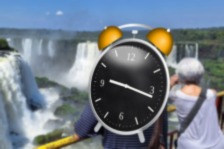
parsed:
9:17
